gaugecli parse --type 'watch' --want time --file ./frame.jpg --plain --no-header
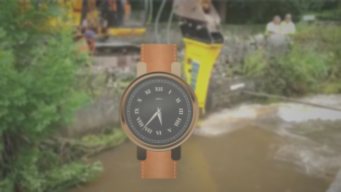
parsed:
5:37
